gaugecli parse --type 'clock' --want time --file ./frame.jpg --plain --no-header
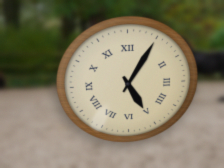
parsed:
5:05
